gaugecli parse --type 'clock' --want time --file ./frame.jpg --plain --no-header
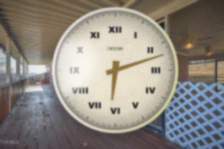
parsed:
6:12
